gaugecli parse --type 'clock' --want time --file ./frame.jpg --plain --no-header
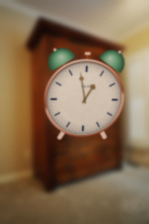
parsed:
12:58
